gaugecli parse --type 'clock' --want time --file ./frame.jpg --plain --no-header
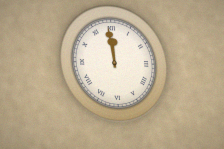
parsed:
11:59
